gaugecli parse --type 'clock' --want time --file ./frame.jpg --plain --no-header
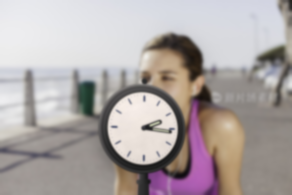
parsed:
2:16
